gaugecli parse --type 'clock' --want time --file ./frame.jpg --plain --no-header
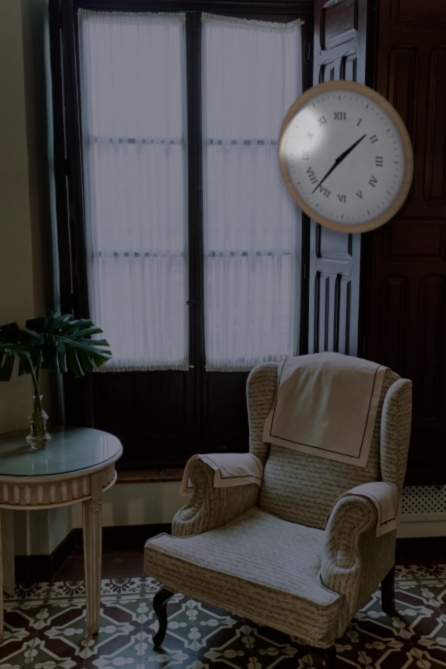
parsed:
1:37
